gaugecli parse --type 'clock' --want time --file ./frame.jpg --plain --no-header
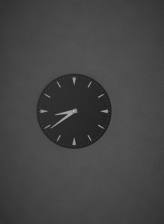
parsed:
8:39
